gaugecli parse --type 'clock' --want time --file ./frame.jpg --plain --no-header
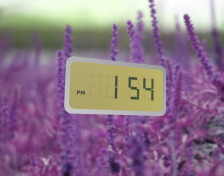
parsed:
1:54
